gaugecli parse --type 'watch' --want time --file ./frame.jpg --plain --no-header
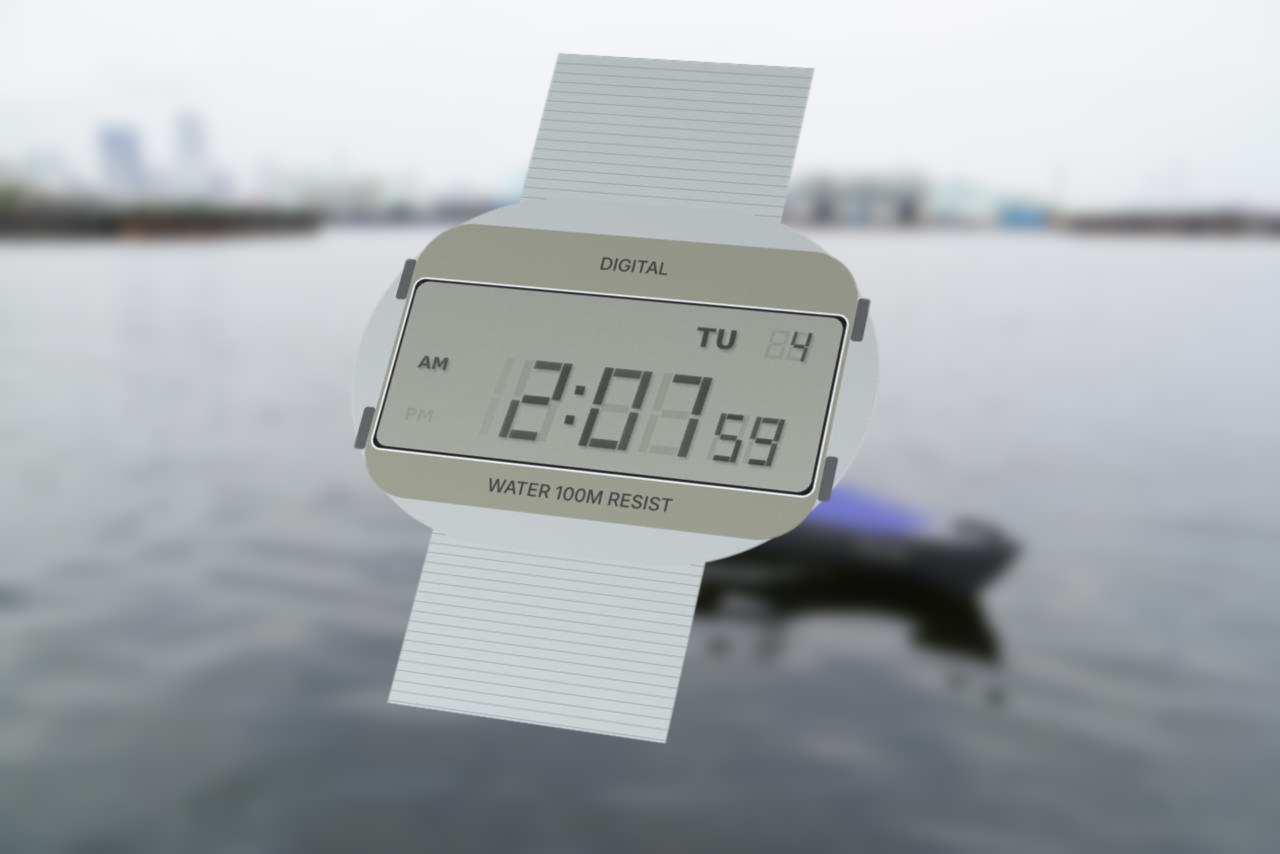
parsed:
2:07:59
